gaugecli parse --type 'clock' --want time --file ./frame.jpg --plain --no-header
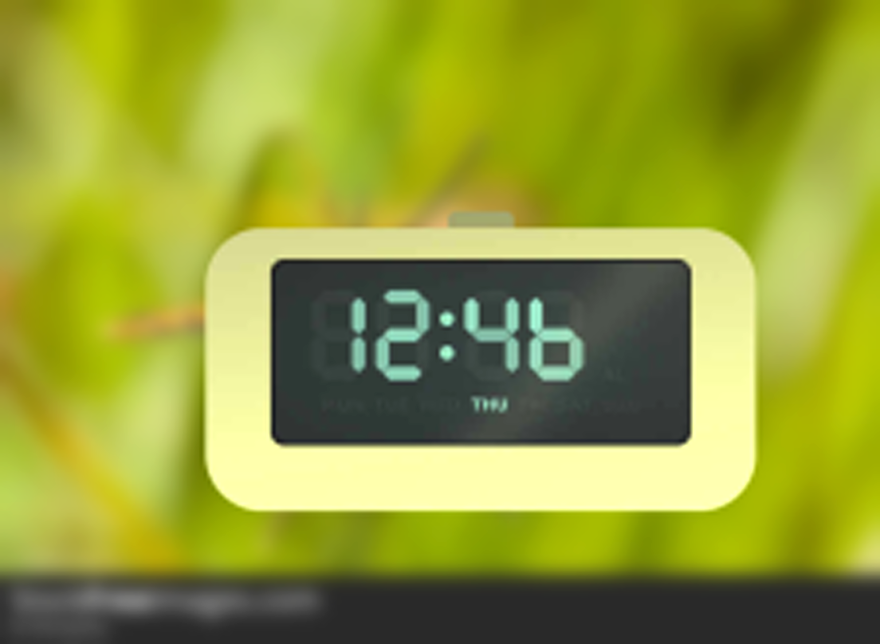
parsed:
12:46
